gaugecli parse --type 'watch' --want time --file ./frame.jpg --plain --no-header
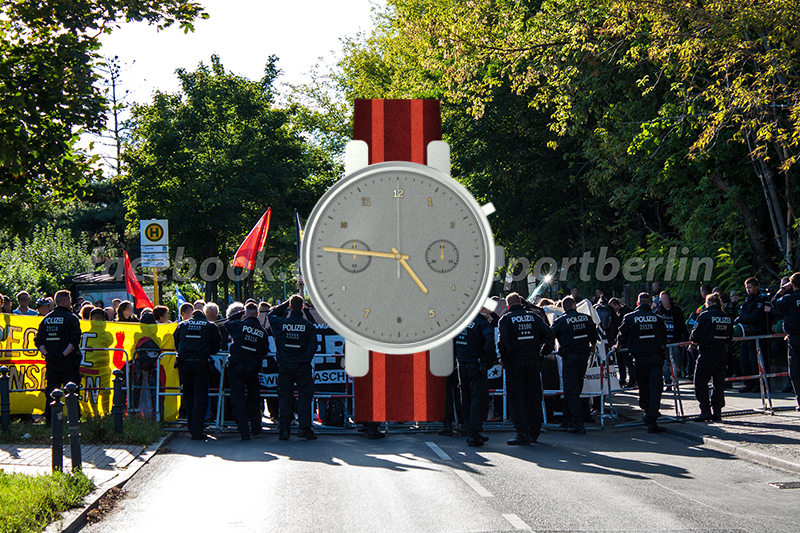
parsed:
4:46
